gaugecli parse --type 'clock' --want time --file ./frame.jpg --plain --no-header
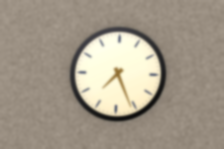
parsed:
7:26
